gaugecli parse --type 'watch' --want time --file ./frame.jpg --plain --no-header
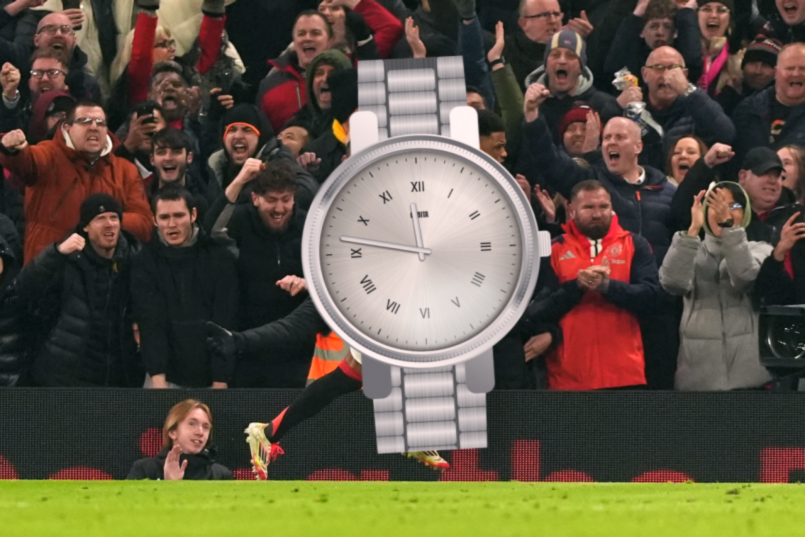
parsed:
11:47
